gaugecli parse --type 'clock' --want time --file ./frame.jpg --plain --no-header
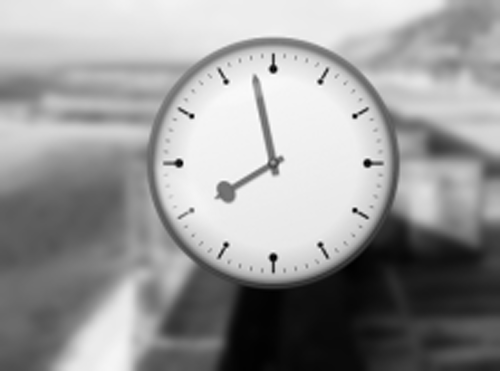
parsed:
7:58
